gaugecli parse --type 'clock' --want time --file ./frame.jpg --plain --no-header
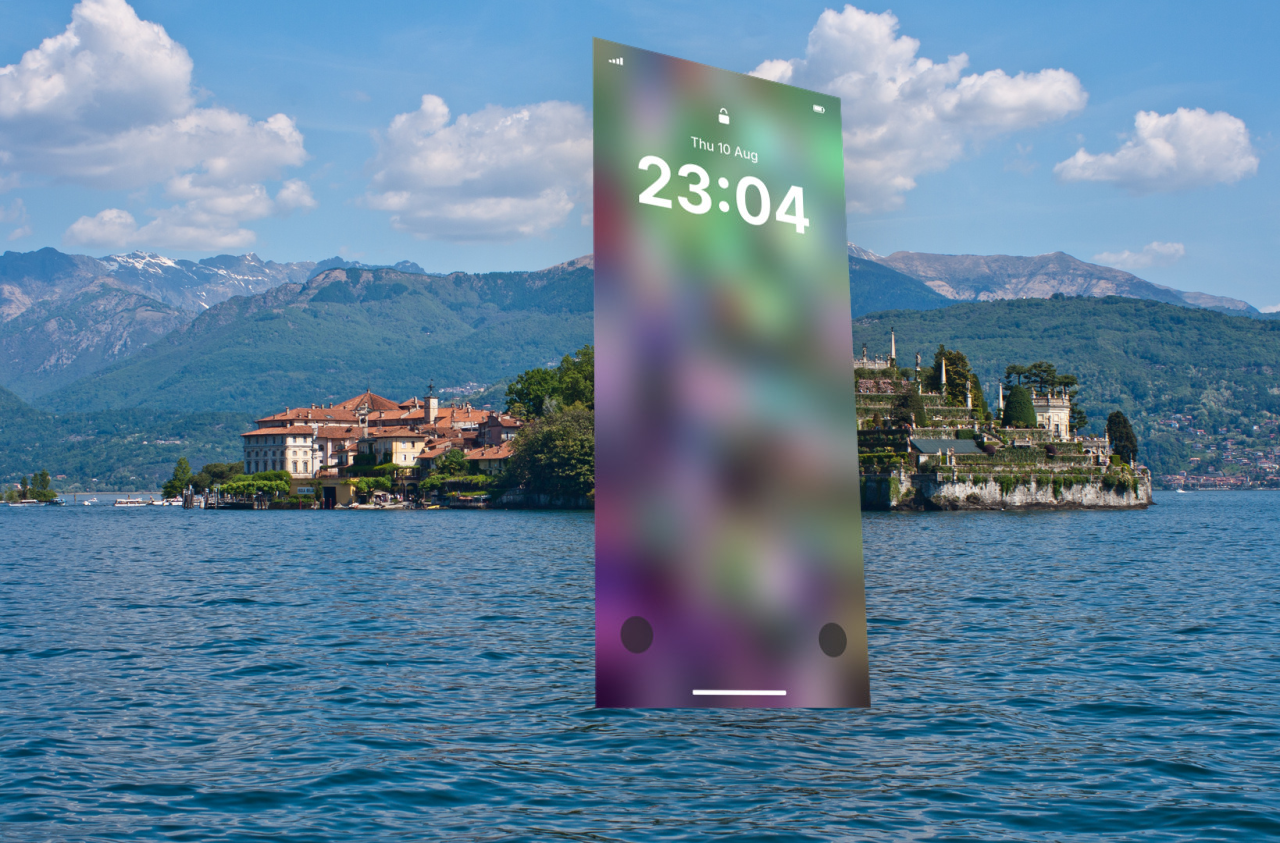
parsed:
23:04
